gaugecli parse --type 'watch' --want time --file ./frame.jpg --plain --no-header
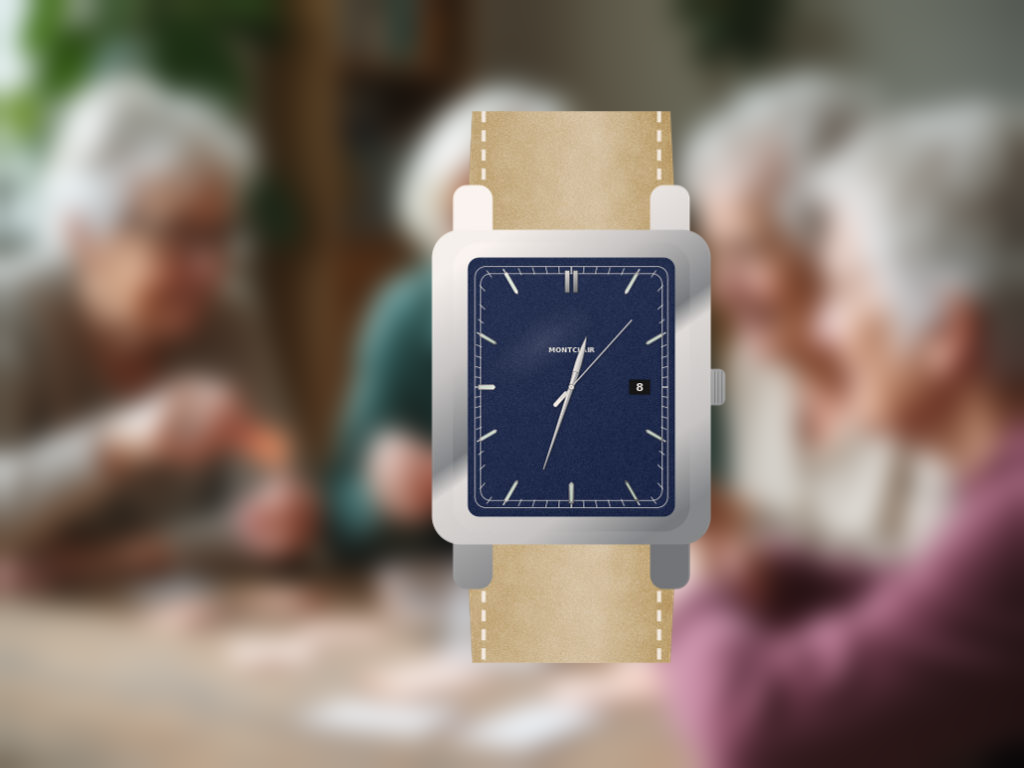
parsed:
12:33:07
